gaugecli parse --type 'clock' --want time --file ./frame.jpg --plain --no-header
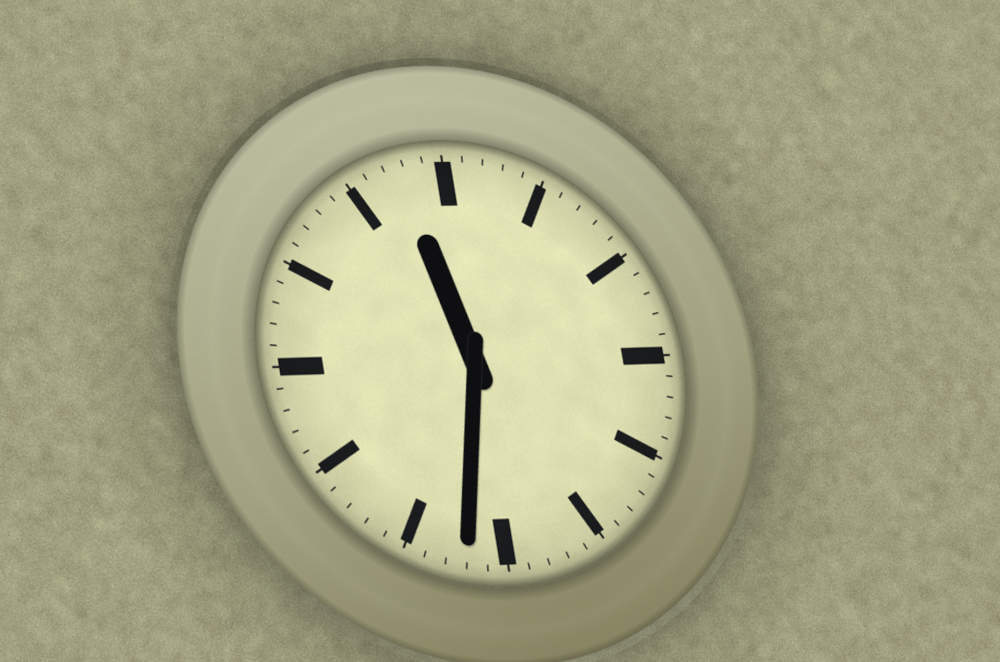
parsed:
11:32
